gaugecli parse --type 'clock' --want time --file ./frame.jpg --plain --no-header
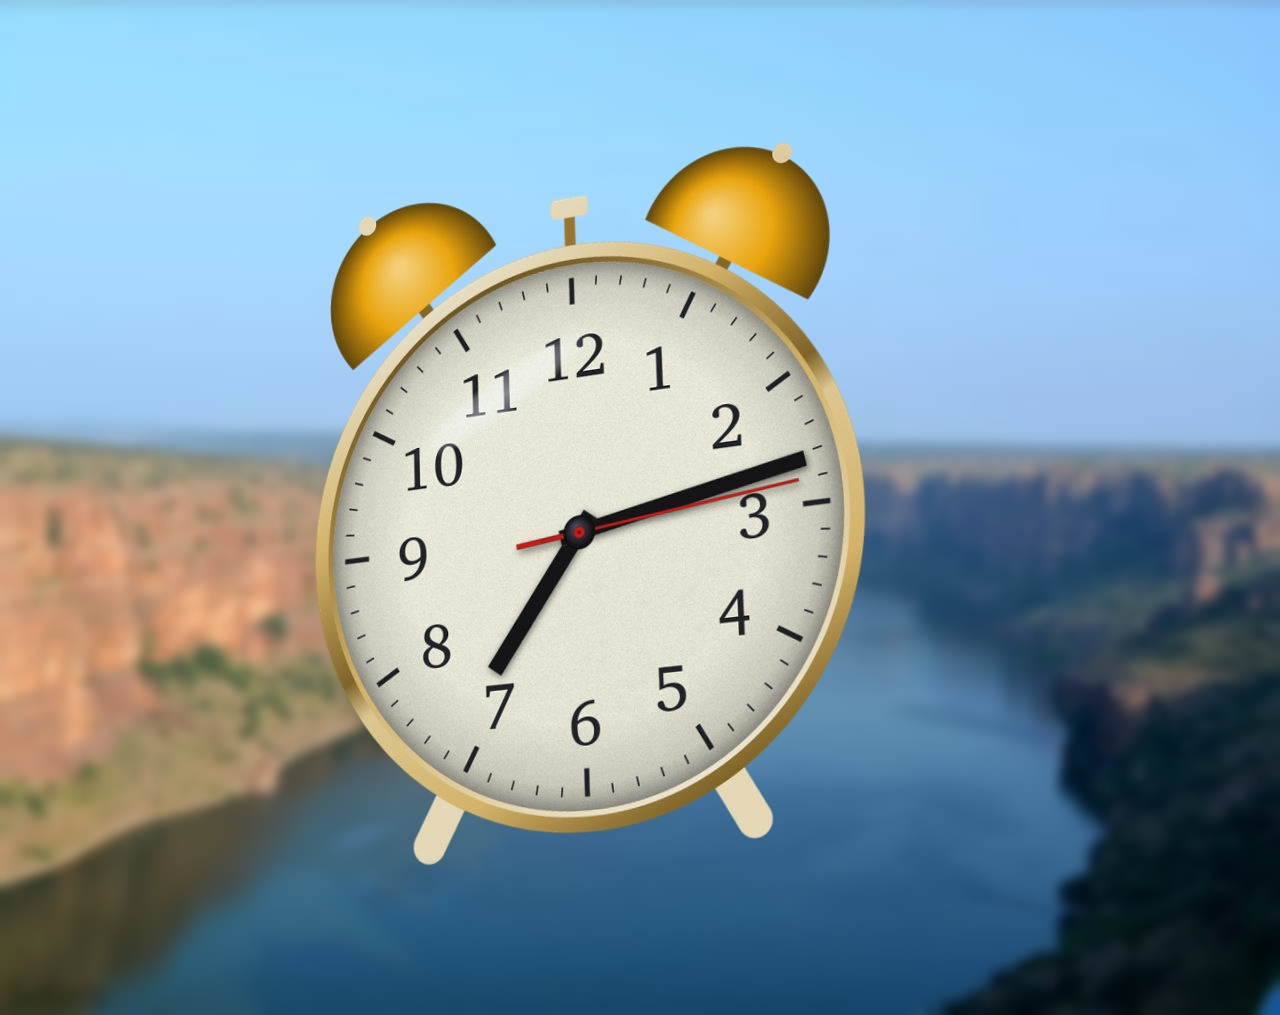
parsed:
7:13:14
